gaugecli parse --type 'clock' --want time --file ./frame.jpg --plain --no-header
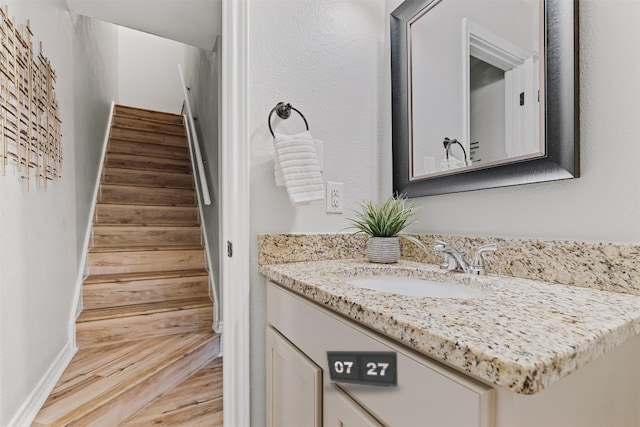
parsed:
7:27
